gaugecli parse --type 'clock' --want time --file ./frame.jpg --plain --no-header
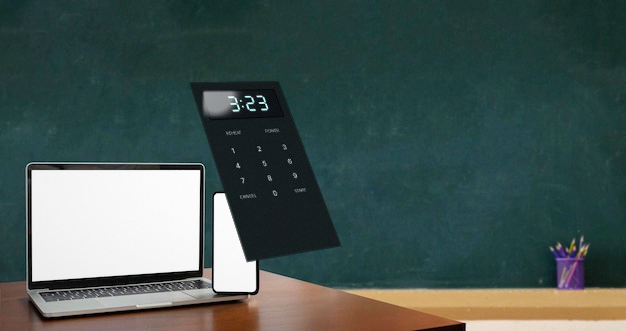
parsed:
3:23
